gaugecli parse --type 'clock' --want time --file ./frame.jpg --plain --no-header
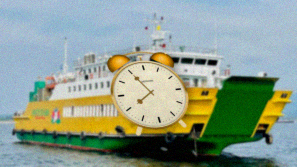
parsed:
7:55
